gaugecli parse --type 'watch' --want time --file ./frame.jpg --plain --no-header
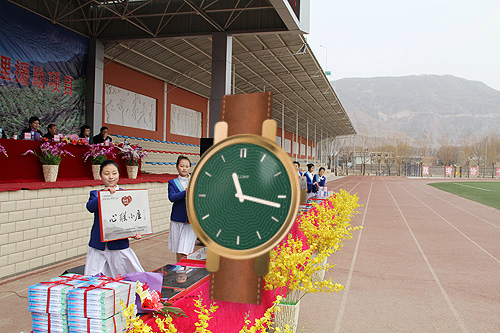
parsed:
11:17
